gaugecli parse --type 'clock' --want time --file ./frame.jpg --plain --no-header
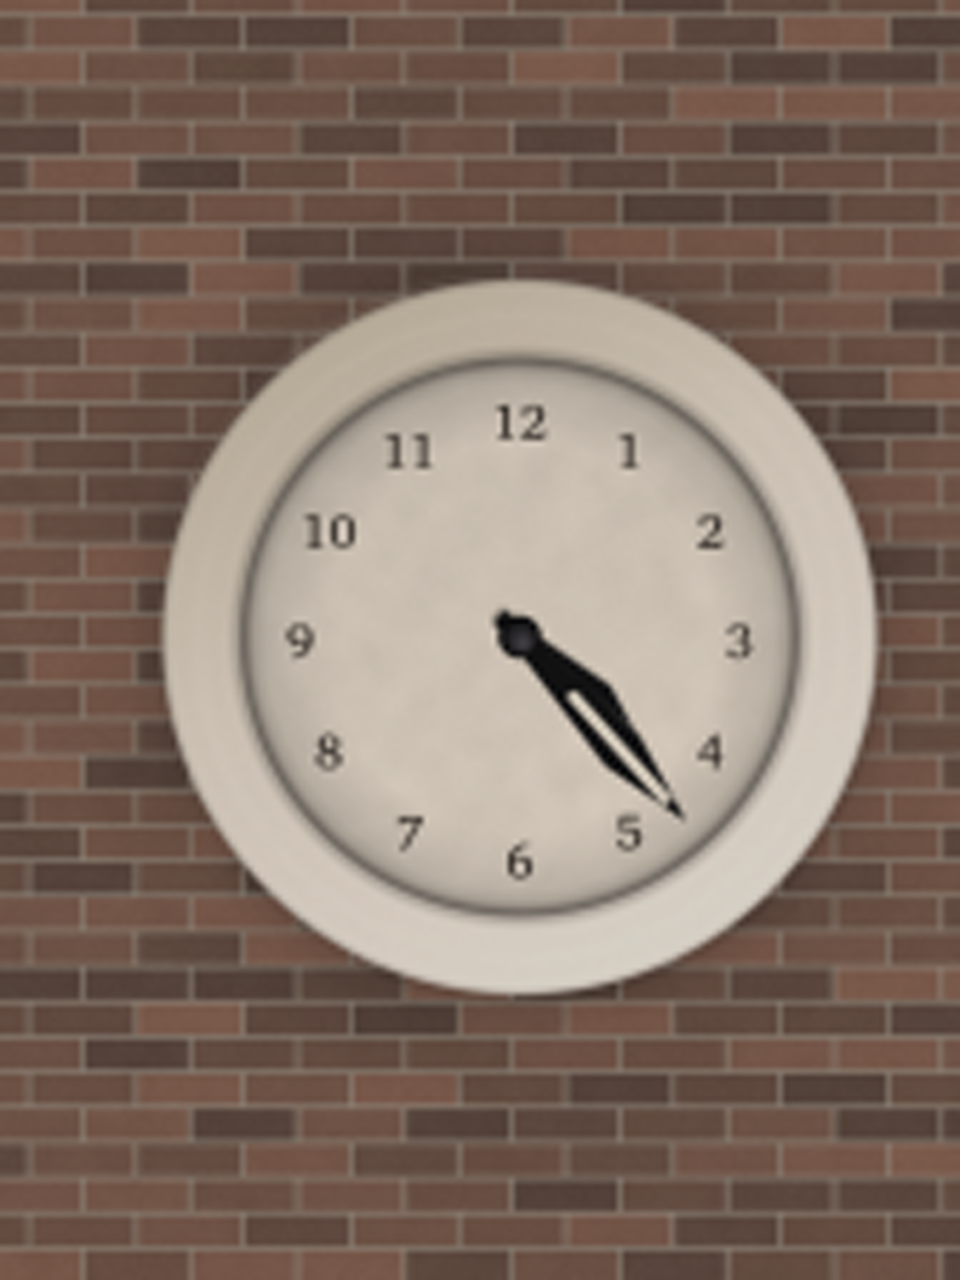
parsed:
4:23
